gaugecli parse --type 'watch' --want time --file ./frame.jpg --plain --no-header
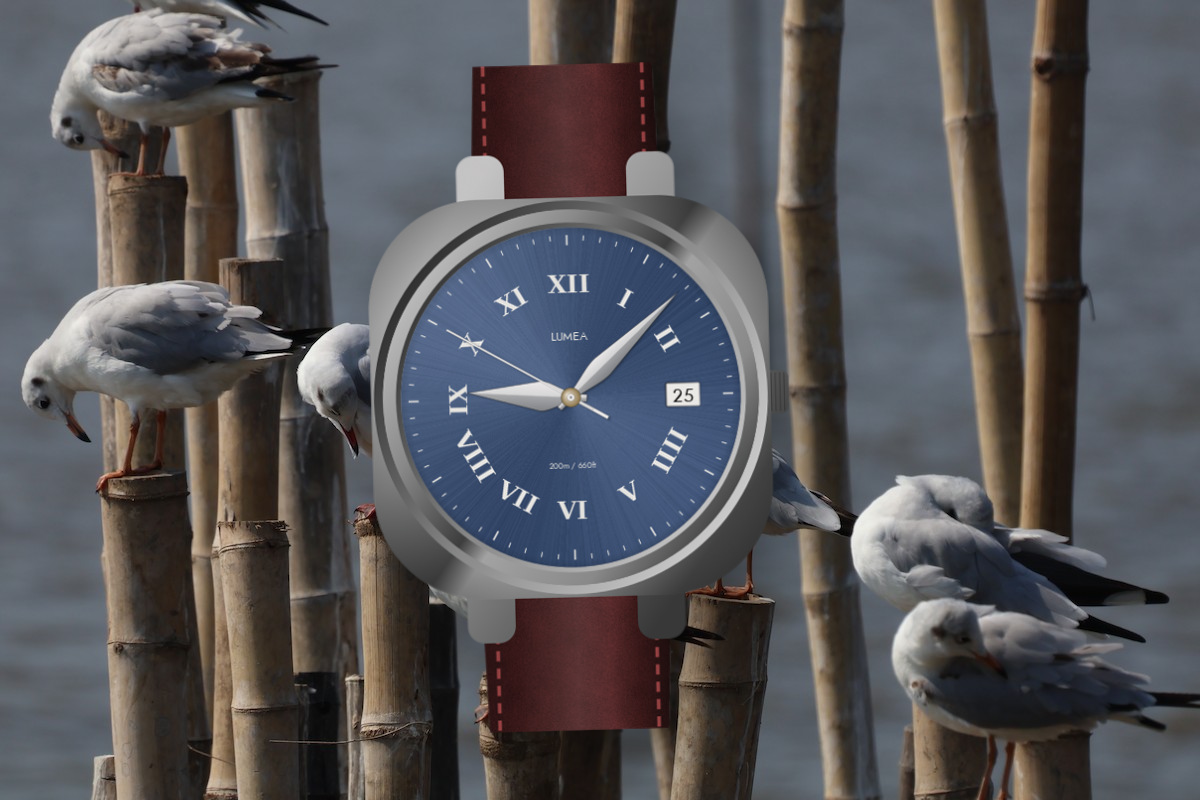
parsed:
9:07:50
